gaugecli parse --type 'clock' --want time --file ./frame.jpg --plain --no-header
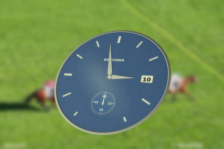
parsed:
2:58
